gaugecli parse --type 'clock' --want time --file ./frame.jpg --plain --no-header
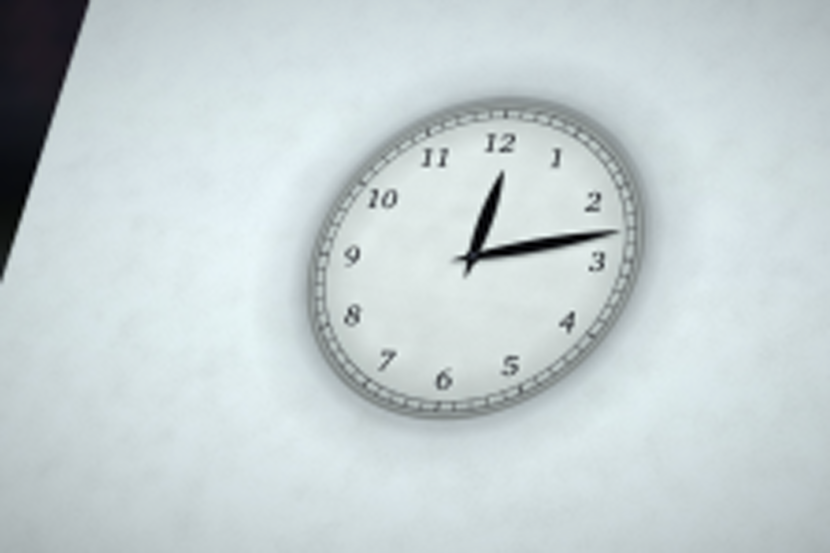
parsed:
12:13
